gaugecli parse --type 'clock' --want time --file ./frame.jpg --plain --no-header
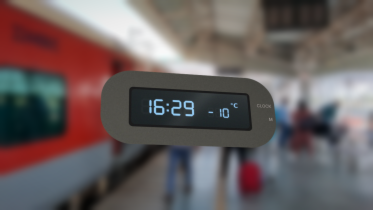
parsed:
16:29
